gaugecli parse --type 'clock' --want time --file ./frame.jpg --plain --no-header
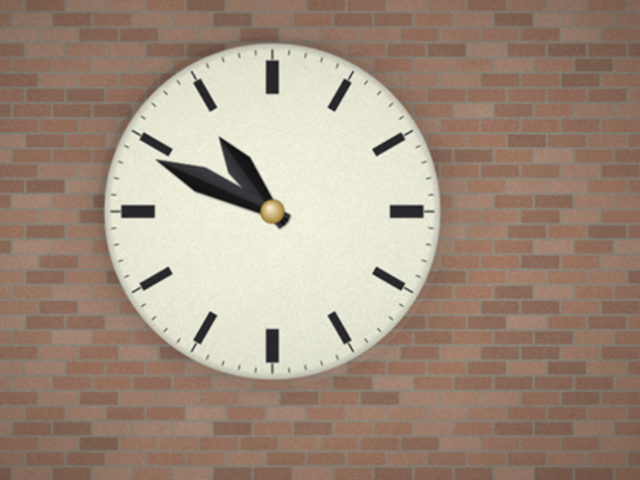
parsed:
10:49
